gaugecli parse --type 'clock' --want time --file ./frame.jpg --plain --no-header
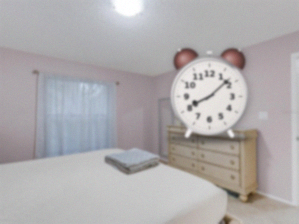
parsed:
8:08
